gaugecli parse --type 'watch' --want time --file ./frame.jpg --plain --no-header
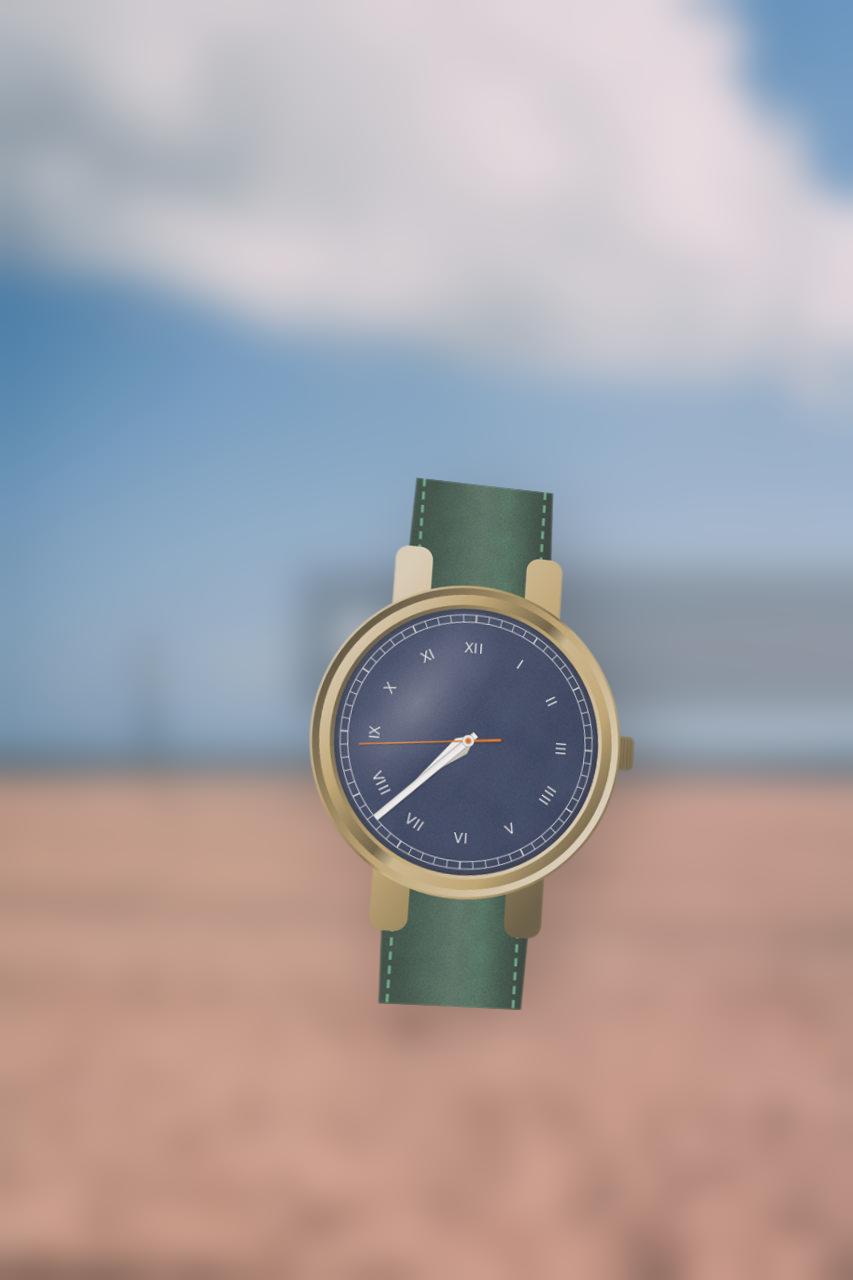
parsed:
7:37:44
